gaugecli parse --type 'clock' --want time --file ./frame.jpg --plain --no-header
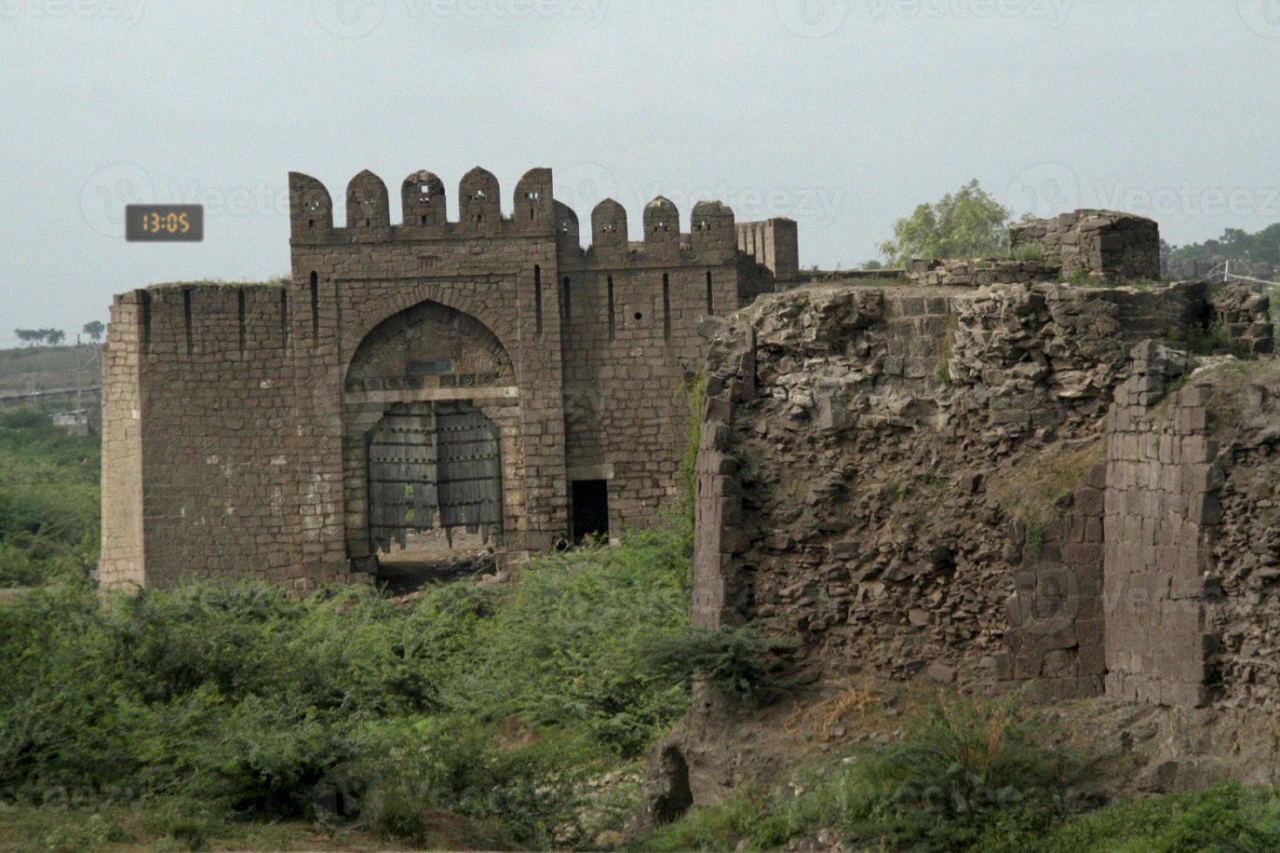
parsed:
13:05
